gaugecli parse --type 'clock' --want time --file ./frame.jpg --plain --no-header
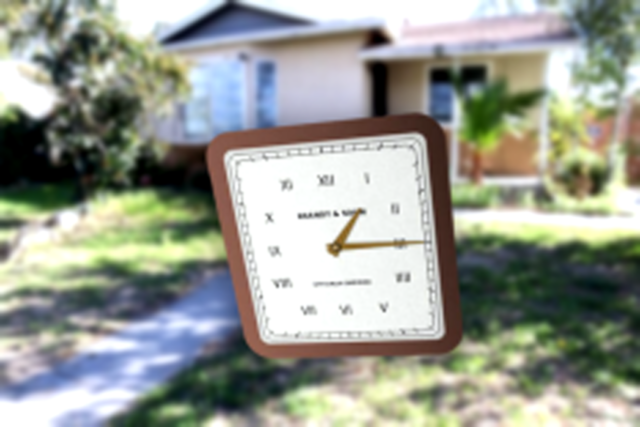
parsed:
1:15
